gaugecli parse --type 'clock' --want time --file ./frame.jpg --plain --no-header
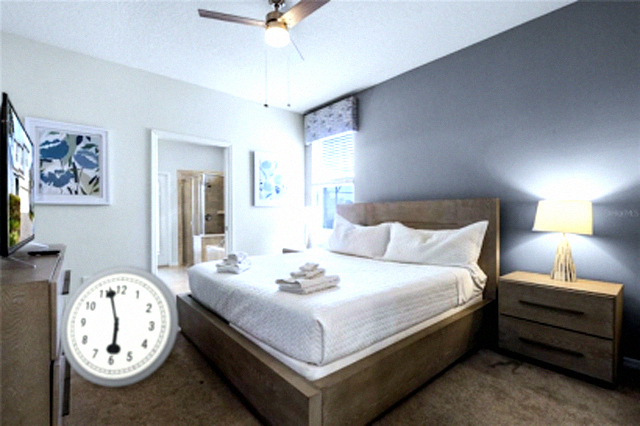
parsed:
5:57
